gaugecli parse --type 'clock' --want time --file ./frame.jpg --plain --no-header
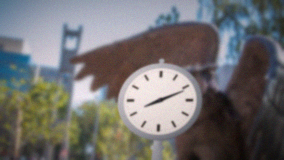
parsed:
8:11
